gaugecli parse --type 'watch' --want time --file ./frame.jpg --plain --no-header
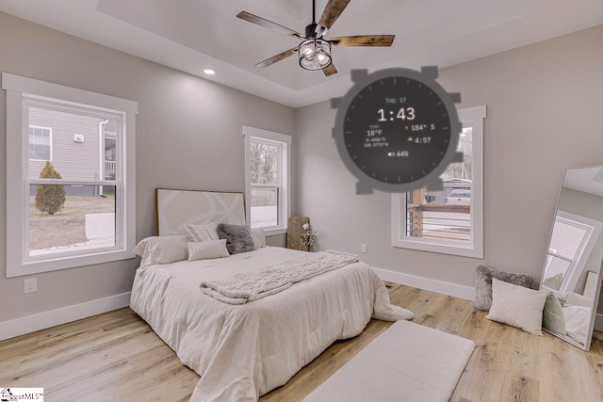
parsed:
1:43
